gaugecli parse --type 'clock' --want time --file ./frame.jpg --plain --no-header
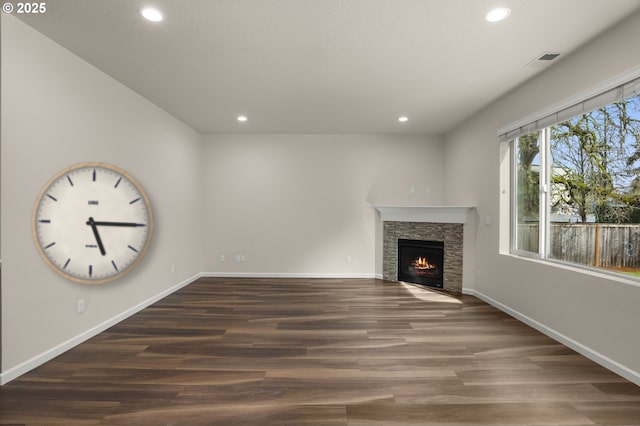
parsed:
5:15
